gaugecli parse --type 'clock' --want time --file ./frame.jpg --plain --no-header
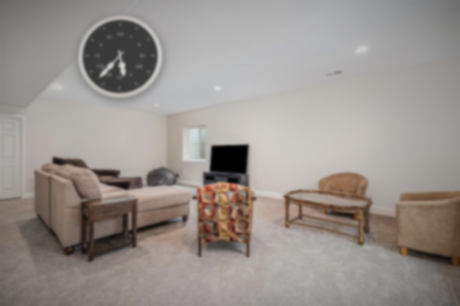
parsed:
5:37
